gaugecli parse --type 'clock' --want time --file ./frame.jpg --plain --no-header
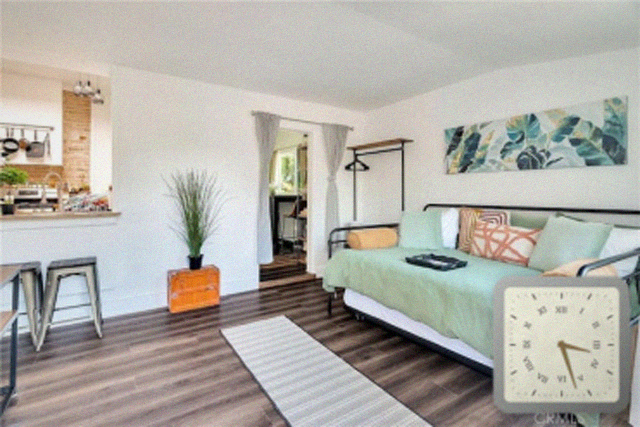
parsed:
3:27
